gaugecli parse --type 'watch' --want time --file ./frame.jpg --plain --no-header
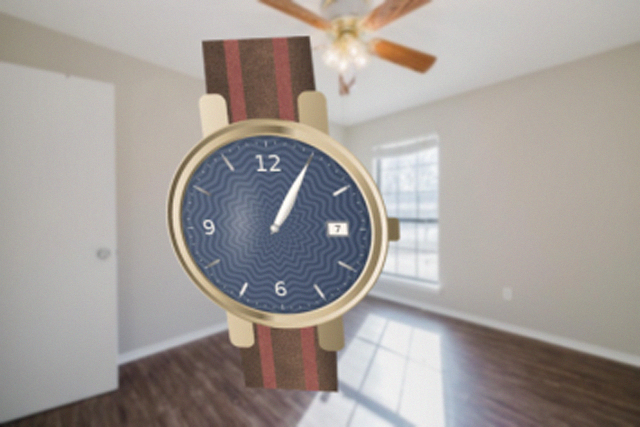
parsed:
1:05
